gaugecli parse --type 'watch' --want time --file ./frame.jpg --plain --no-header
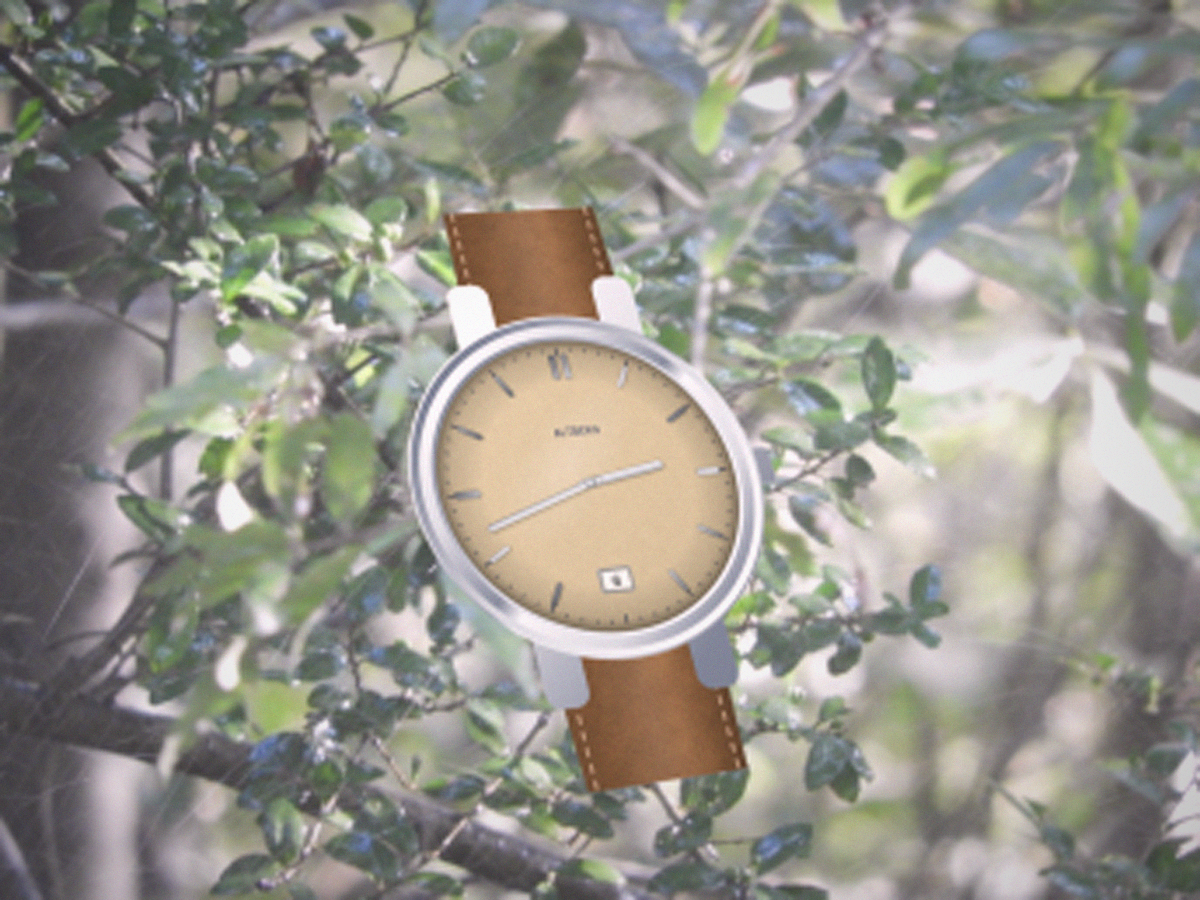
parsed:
2:42
